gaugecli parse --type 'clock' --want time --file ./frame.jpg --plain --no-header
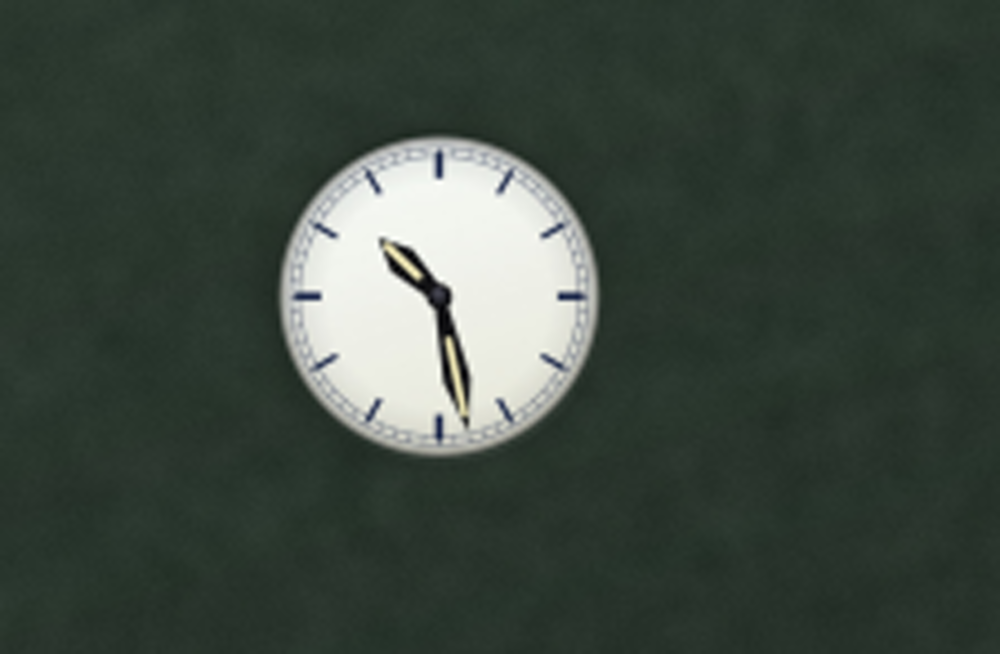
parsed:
10:28
